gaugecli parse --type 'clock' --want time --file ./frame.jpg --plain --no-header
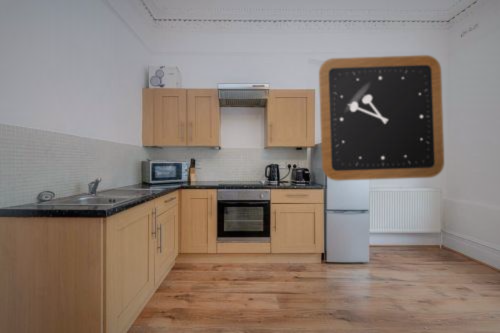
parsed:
10:49
